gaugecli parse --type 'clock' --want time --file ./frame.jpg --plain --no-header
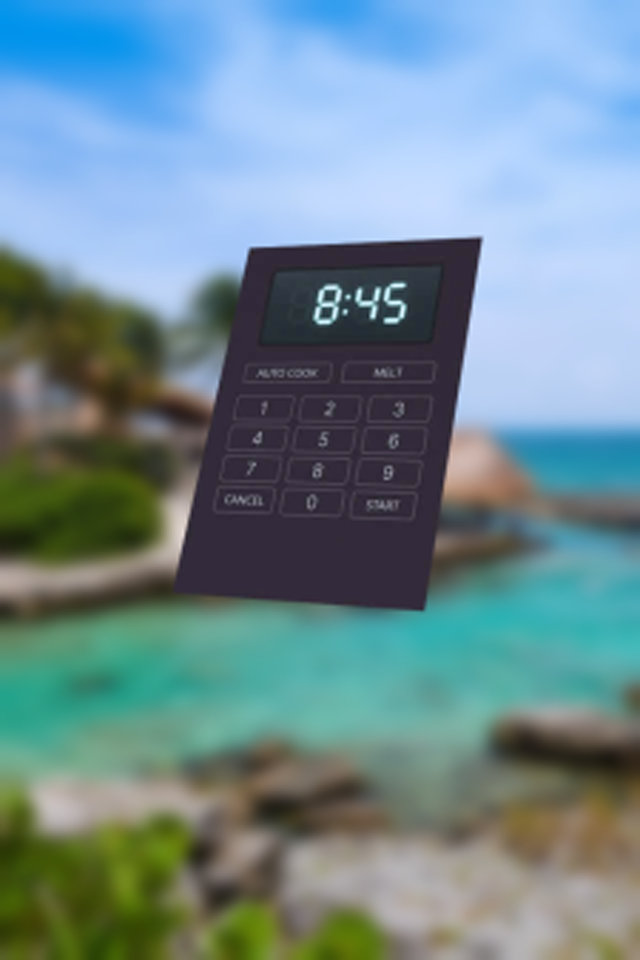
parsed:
8:45
